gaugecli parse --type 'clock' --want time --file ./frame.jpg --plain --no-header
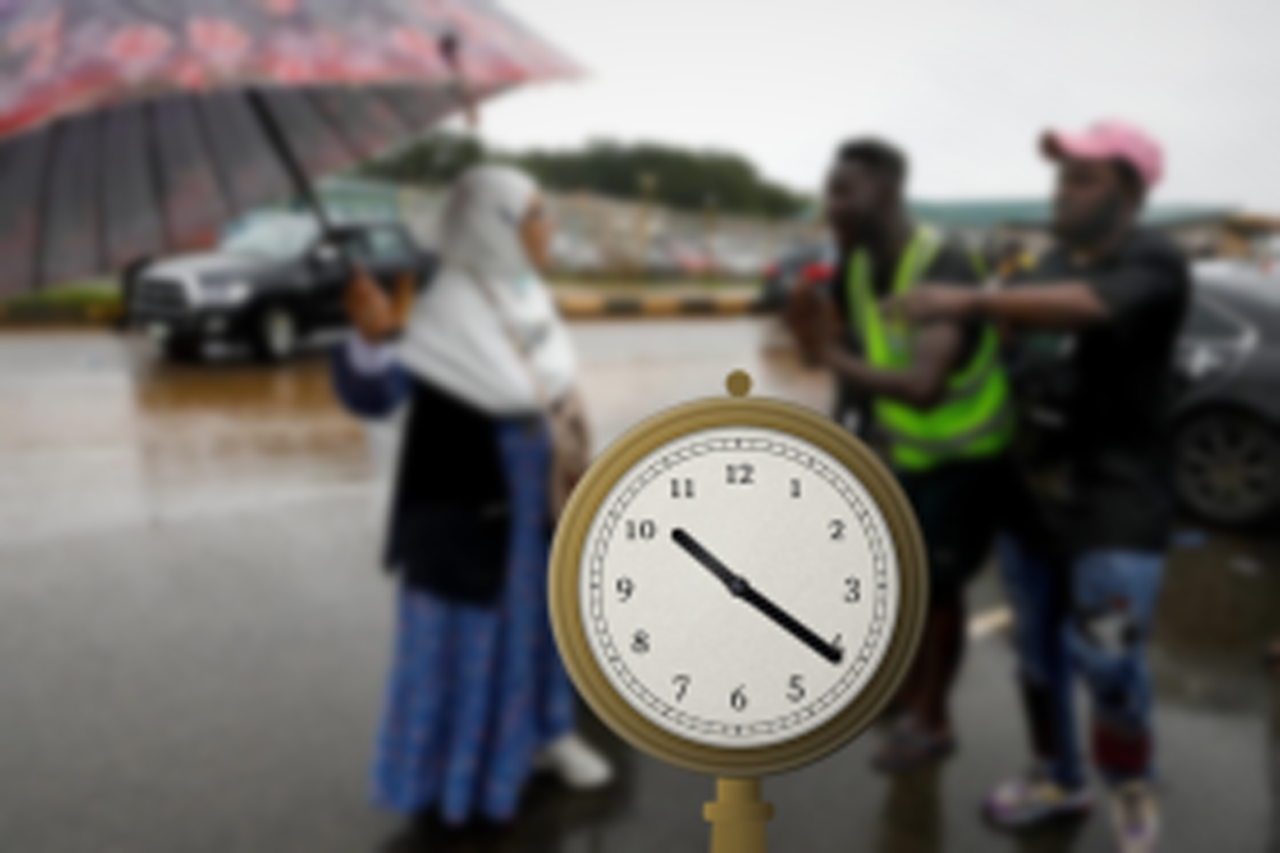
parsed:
10:21
